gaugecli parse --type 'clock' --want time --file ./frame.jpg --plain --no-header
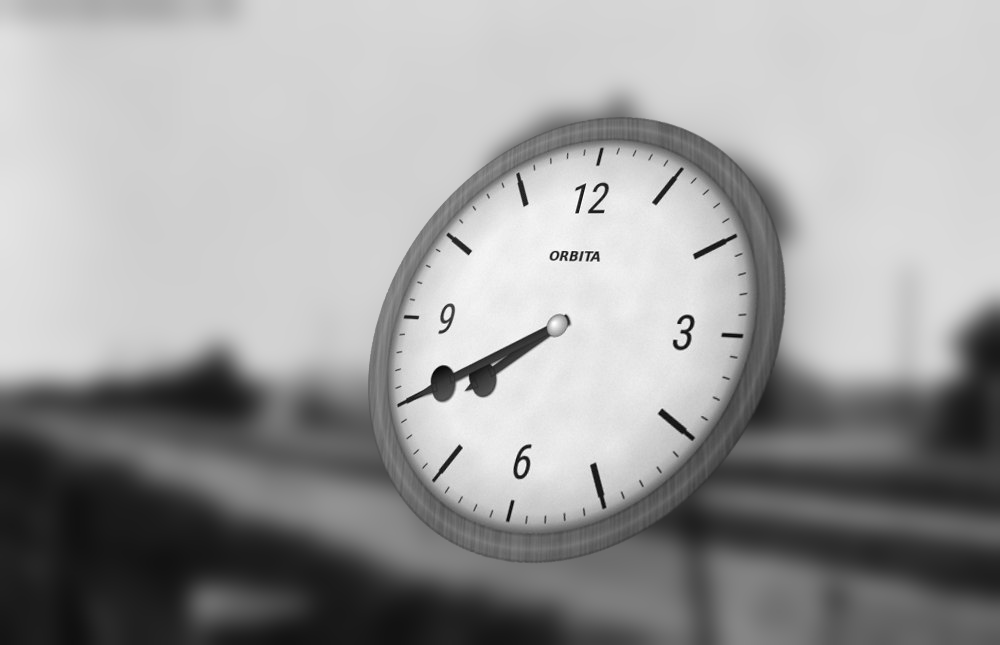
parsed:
7:40
